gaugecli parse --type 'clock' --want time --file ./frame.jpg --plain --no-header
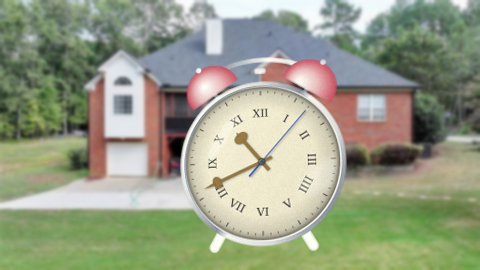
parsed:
10:41:07
